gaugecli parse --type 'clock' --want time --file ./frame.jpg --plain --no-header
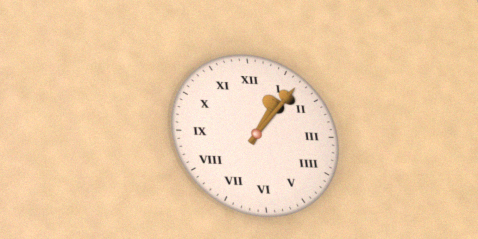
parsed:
1:07
